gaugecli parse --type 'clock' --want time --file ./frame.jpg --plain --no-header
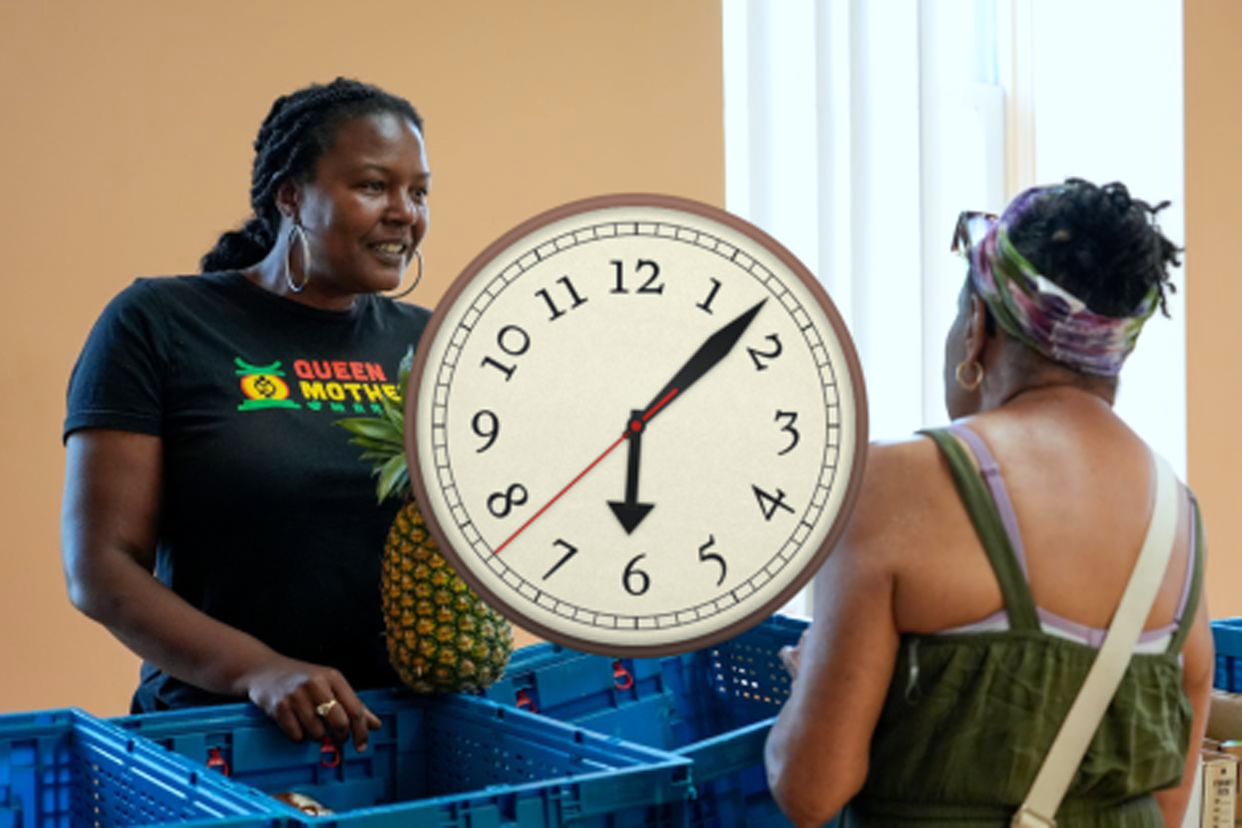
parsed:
6:07:38
